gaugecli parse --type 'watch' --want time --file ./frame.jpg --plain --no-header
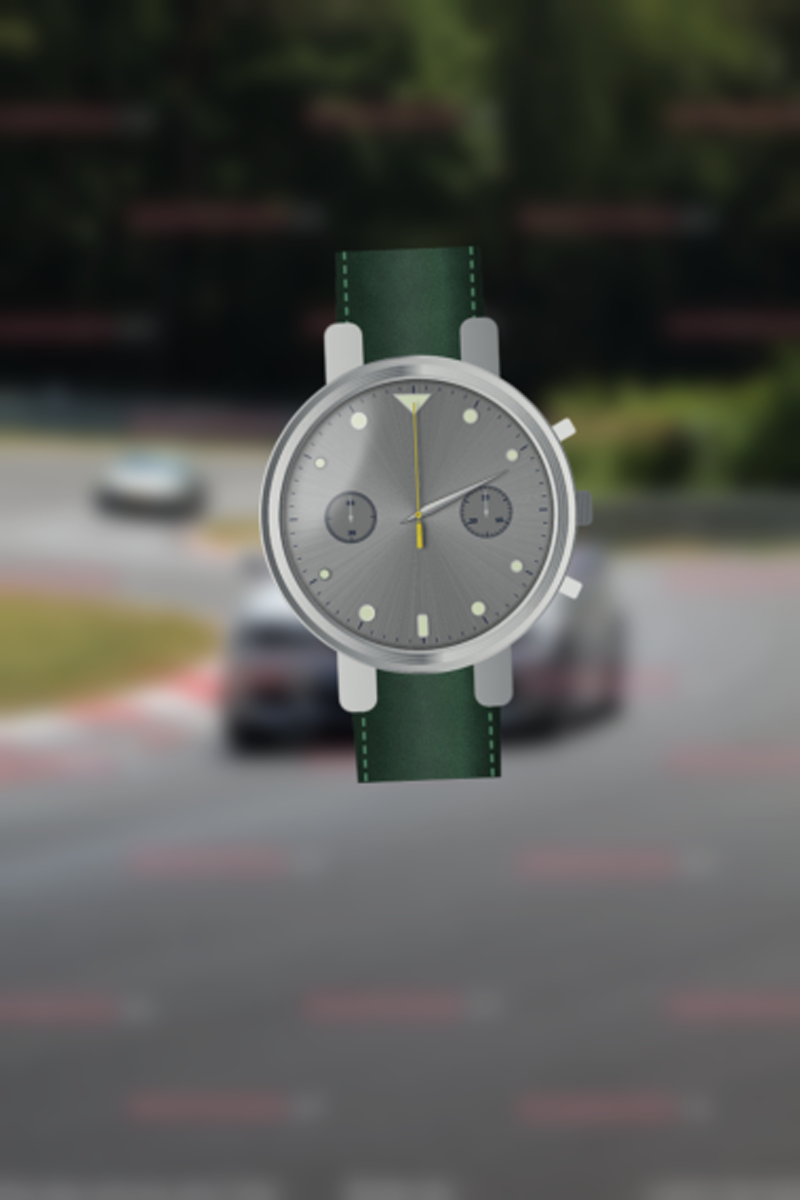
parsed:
2:11
